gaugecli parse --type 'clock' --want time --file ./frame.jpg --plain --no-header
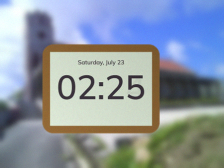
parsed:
2:25
